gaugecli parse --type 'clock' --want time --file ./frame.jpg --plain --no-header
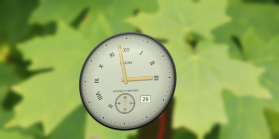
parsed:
2:58
